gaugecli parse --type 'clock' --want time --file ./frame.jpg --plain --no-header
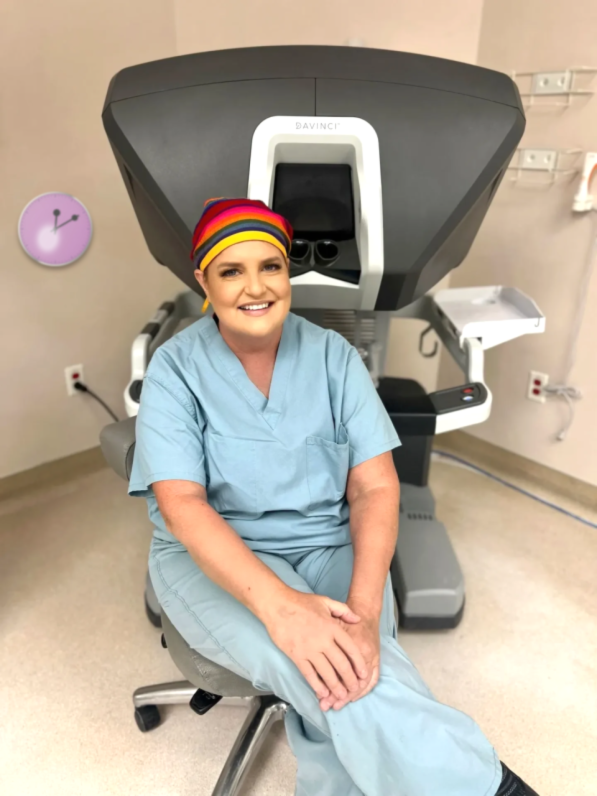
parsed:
12:10
